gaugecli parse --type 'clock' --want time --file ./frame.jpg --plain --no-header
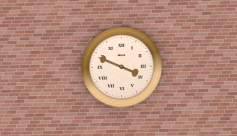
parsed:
3:49
